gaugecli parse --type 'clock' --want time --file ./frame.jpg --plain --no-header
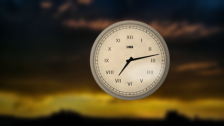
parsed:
7:13
